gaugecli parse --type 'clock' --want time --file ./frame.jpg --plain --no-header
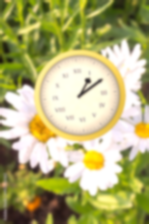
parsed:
1:10
